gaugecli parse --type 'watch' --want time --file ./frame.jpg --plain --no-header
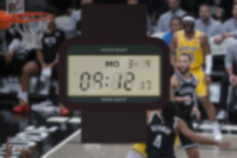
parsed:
9:12
